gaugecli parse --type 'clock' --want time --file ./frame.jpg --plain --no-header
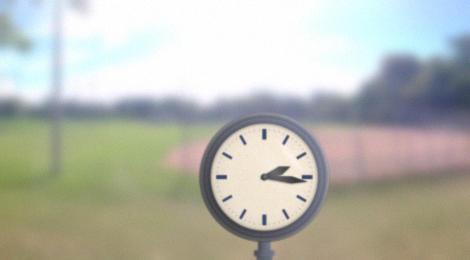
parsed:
2:16
